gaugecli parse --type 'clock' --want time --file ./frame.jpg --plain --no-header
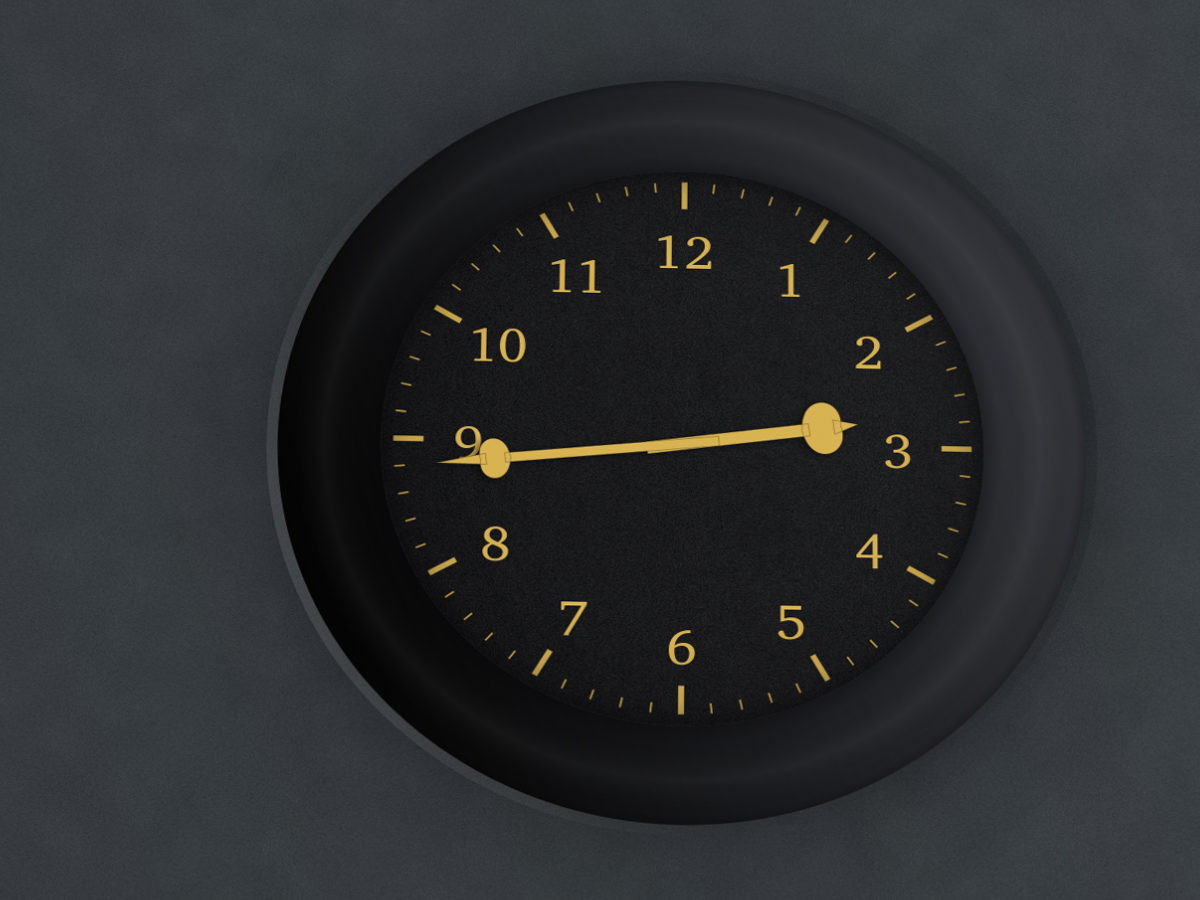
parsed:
2:44
